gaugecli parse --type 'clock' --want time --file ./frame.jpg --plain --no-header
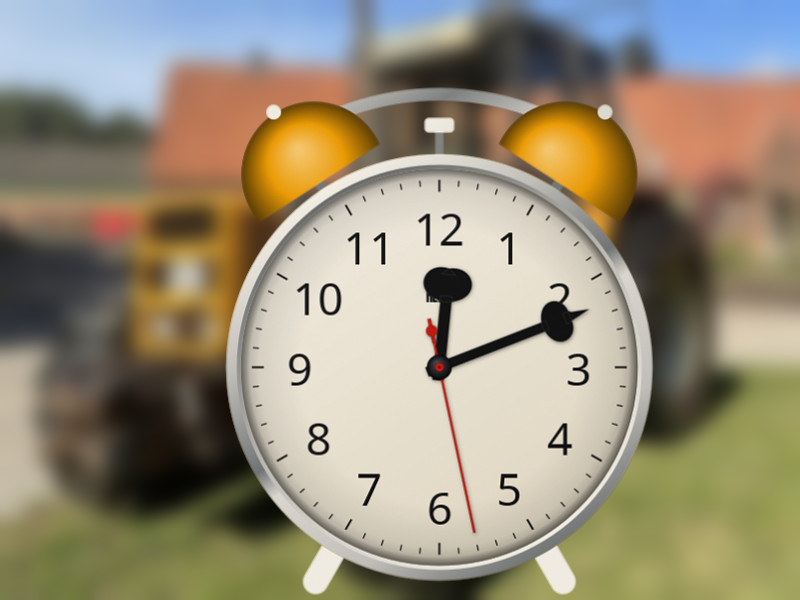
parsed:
12:11:28
